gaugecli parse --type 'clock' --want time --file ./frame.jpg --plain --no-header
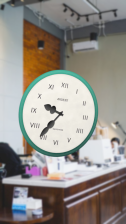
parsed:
9:36
